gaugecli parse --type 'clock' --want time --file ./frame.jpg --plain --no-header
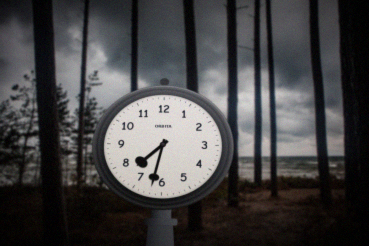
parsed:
7:32
